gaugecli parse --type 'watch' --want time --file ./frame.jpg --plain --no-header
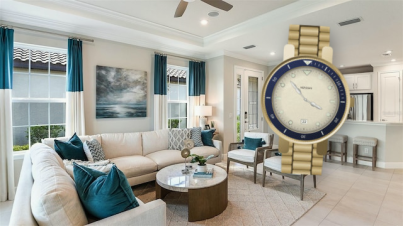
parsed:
3:53
